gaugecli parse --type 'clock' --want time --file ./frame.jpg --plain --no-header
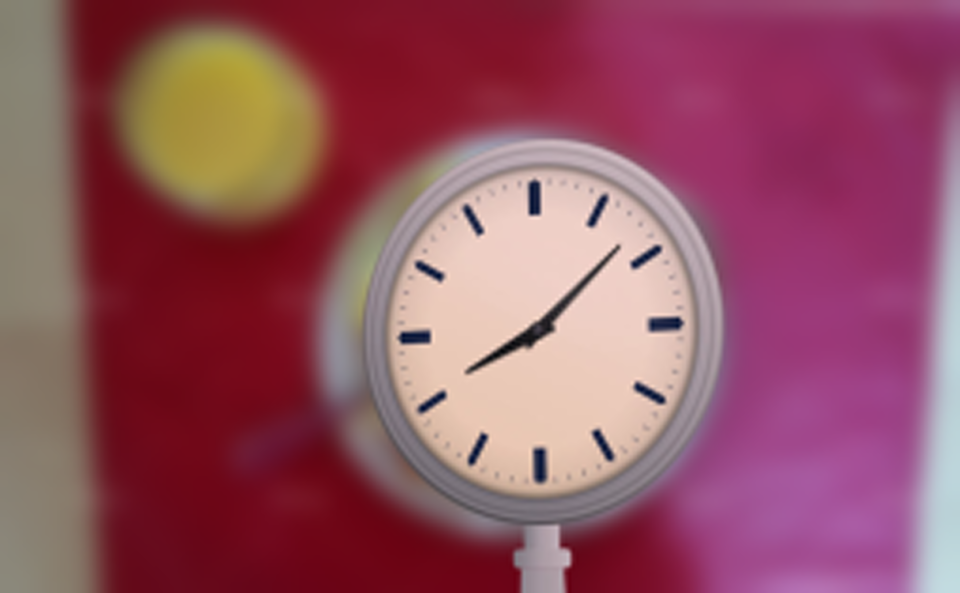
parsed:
8:08
